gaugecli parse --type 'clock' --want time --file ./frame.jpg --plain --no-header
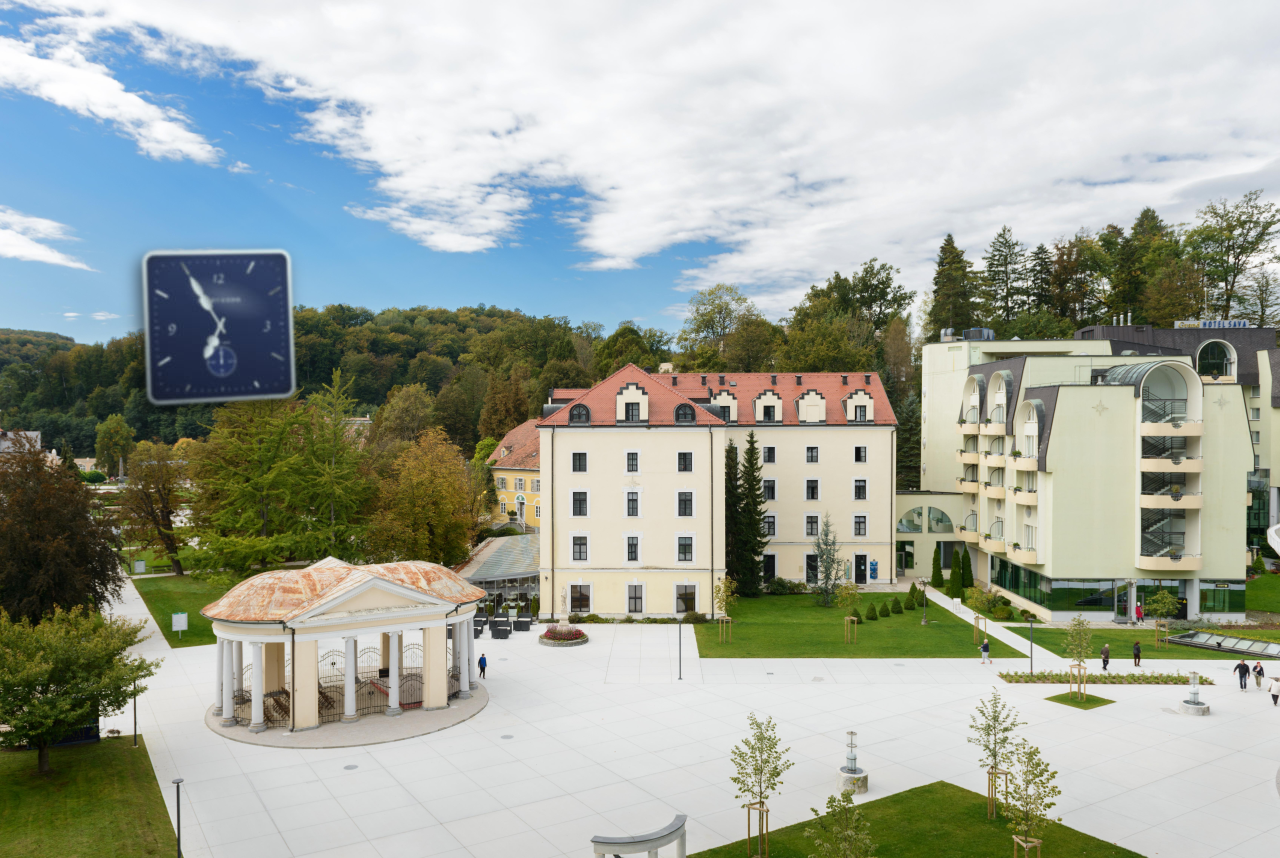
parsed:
6:55
